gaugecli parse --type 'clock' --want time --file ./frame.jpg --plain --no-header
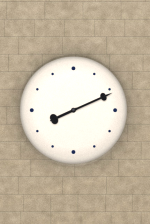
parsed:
8:11
